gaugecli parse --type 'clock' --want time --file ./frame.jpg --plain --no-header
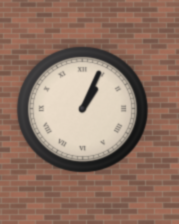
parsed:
1:04
